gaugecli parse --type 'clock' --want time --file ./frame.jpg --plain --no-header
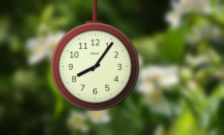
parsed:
8:06
